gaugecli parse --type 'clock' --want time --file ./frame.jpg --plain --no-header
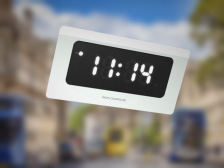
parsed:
11:14
